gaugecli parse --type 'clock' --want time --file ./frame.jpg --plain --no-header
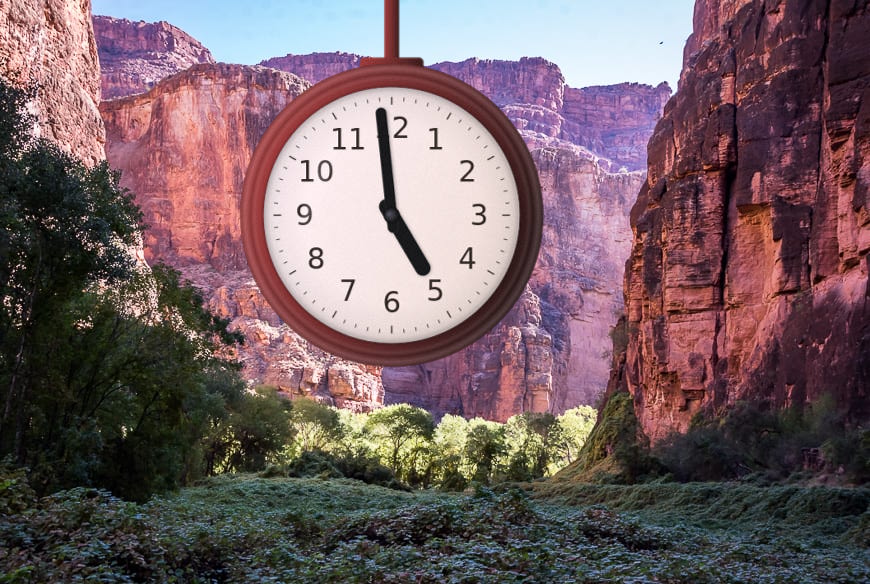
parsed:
4:59
